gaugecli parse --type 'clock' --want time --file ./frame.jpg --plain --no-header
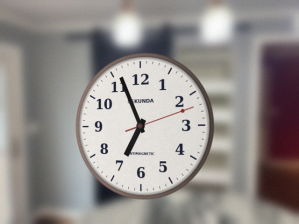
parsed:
6:56:12
